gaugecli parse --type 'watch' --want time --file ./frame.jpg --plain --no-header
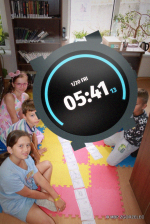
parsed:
5:41:13
